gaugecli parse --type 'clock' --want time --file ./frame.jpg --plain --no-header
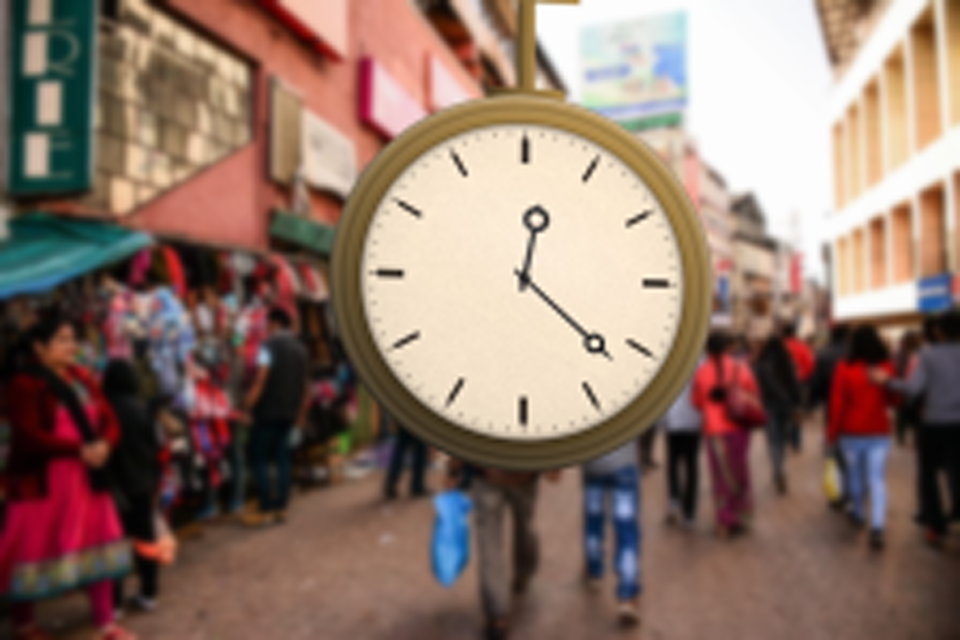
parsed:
12:22
